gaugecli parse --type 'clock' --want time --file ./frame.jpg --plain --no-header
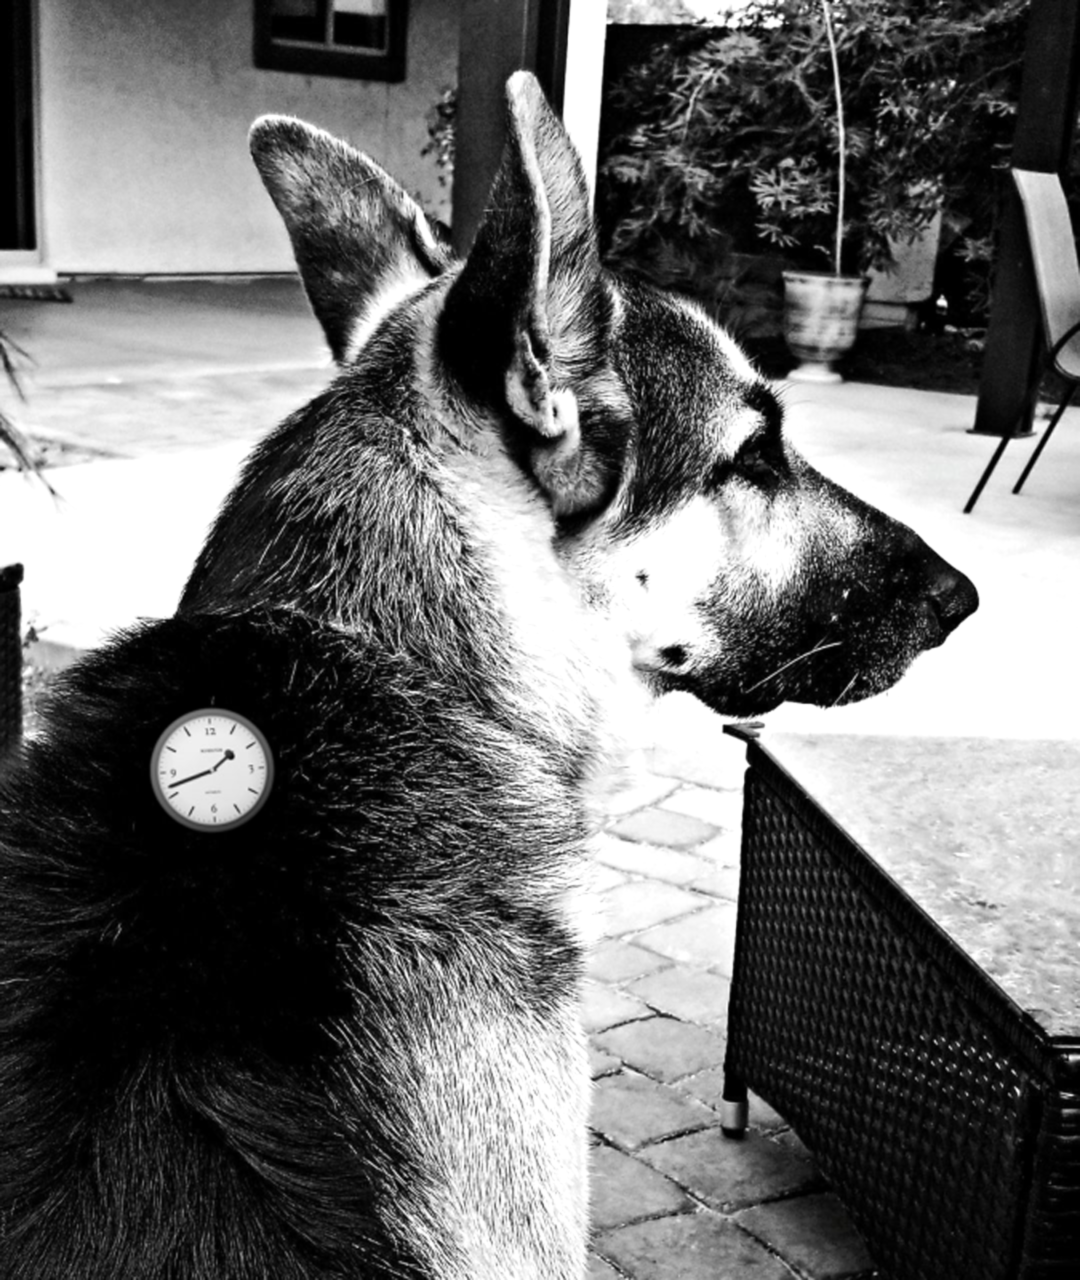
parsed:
1:42
